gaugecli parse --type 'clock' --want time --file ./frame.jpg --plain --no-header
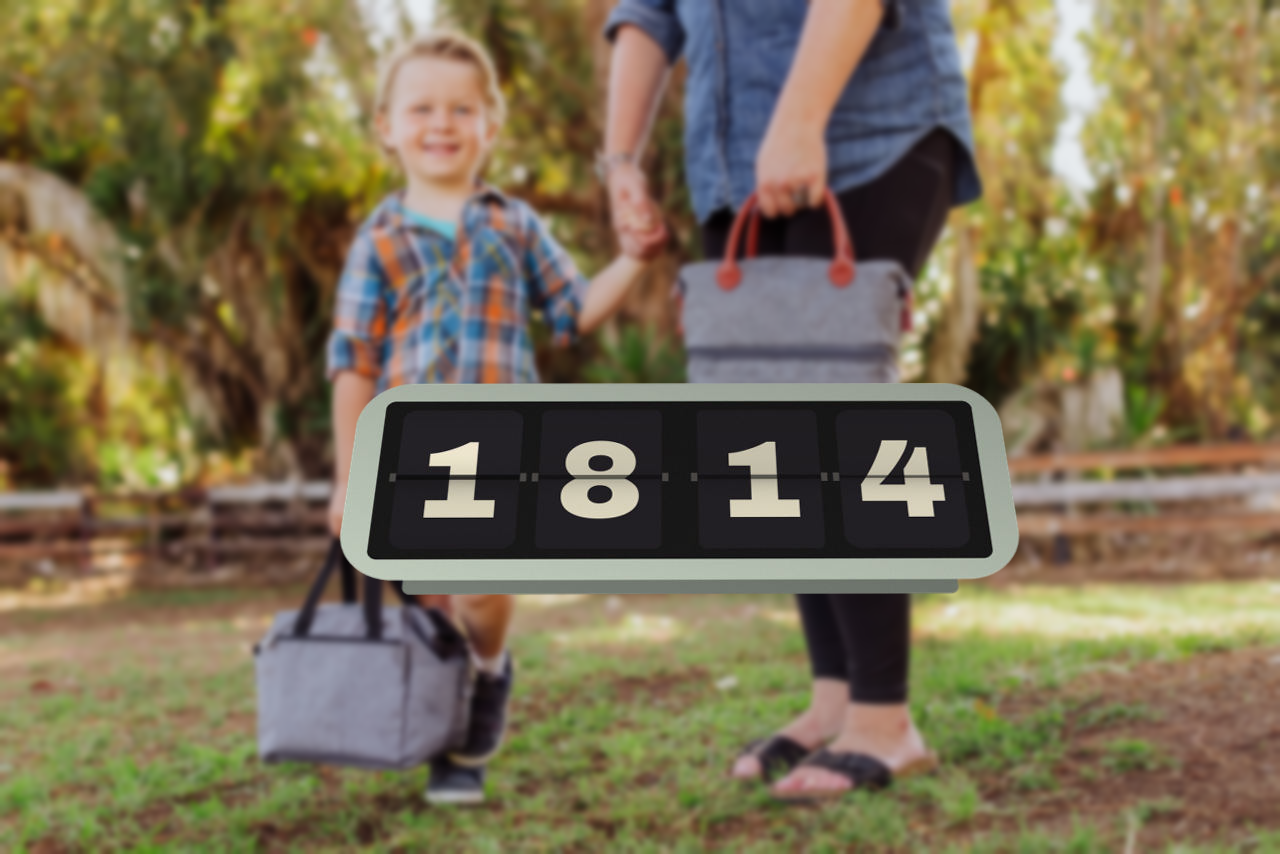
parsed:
18:14
